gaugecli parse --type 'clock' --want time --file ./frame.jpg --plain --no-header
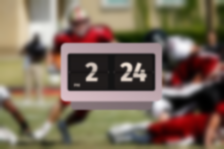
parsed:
2:24
